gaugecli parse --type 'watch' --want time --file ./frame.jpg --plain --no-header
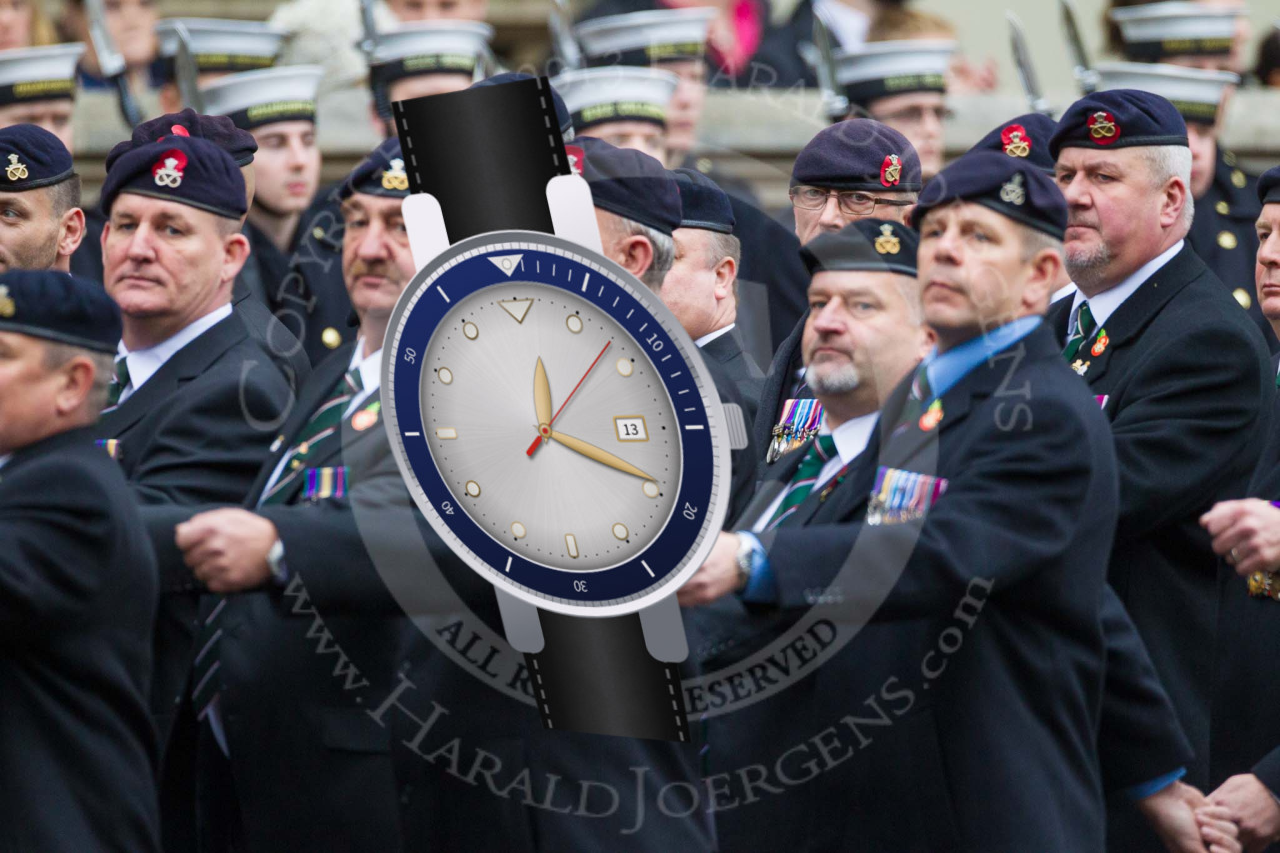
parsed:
12:19:08
